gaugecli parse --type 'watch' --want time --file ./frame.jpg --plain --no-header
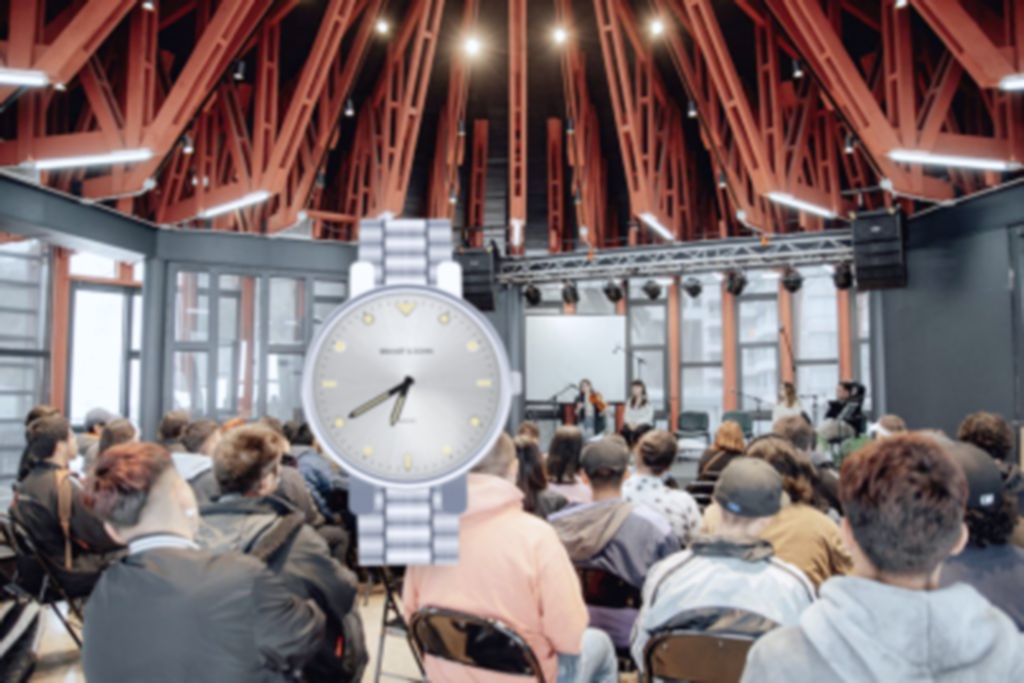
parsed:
6:40
